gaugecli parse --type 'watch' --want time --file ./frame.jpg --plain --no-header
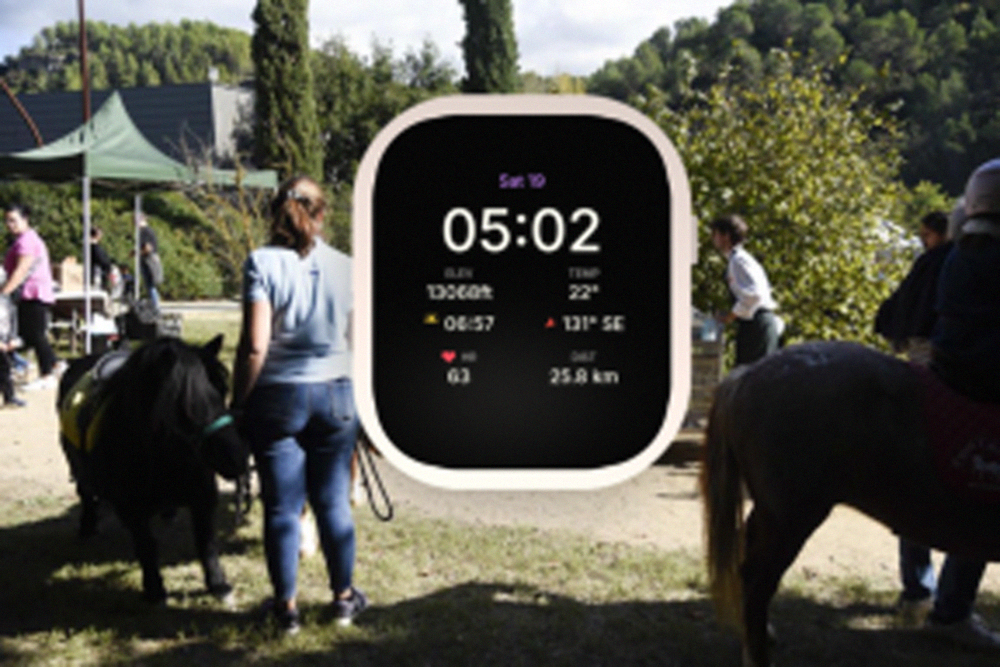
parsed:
5:02
